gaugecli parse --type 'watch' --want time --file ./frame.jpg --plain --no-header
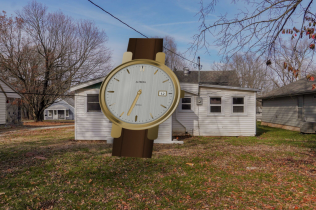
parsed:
6:33
